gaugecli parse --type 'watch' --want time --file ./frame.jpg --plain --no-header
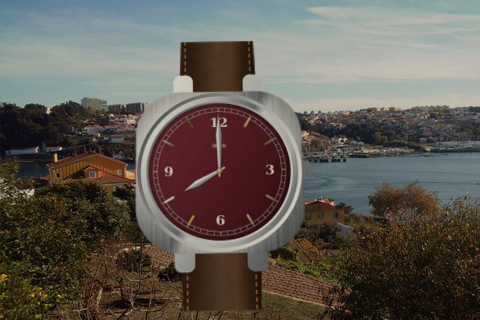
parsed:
8:00
